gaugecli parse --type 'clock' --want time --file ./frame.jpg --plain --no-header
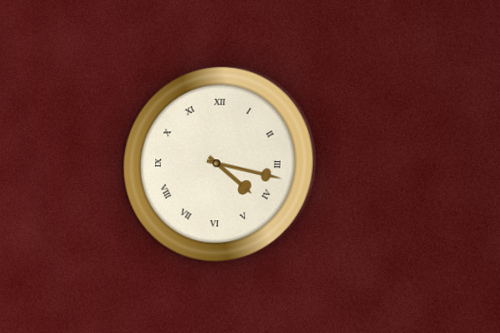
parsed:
4:17
